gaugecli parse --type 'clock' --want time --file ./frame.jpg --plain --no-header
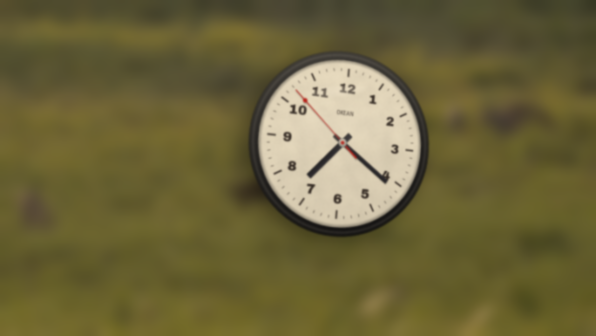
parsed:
7:20:52
